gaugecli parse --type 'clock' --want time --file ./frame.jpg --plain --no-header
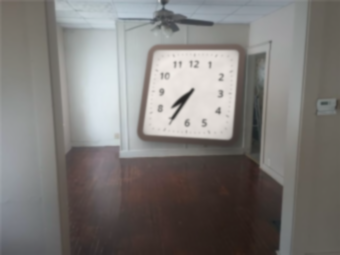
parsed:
7:35
